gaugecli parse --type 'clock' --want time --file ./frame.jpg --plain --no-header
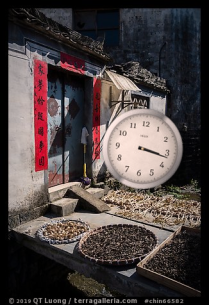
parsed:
3:17
